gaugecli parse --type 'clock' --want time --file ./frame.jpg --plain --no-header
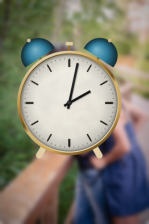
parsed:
2:02
